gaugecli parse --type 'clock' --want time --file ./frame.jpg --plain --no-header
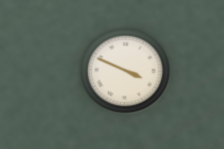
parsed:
3:49
